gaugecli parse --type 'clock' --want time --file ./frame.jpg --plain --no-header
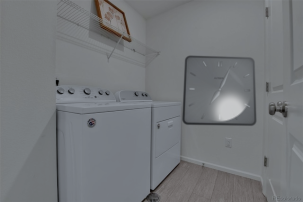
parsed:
7:04
